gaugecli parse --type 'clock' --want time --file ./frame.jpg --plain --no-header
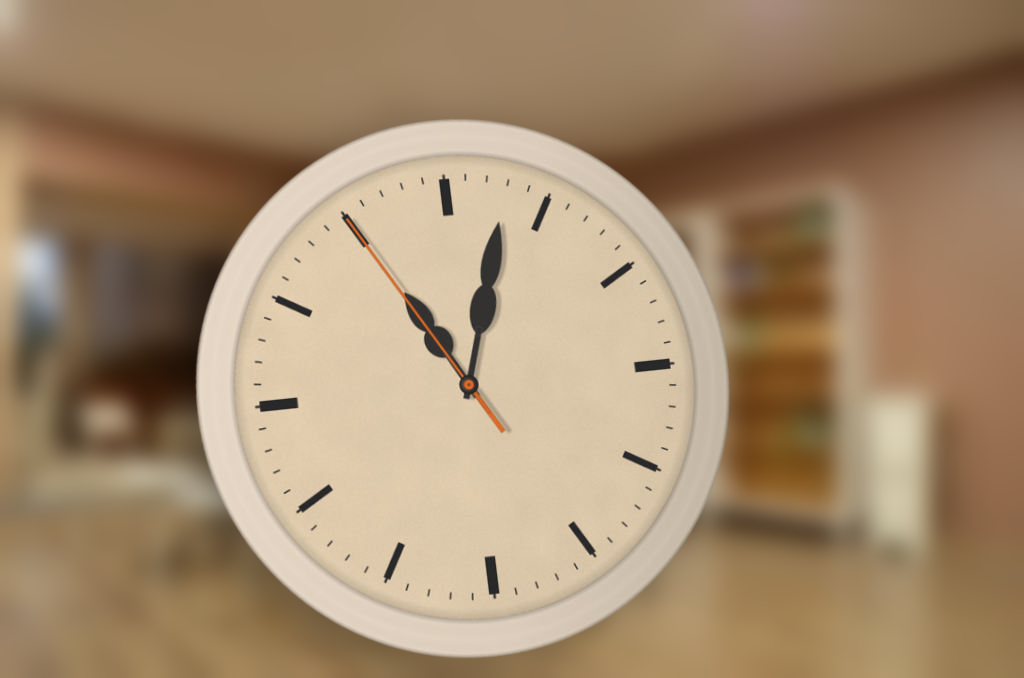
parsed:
11:02:55
